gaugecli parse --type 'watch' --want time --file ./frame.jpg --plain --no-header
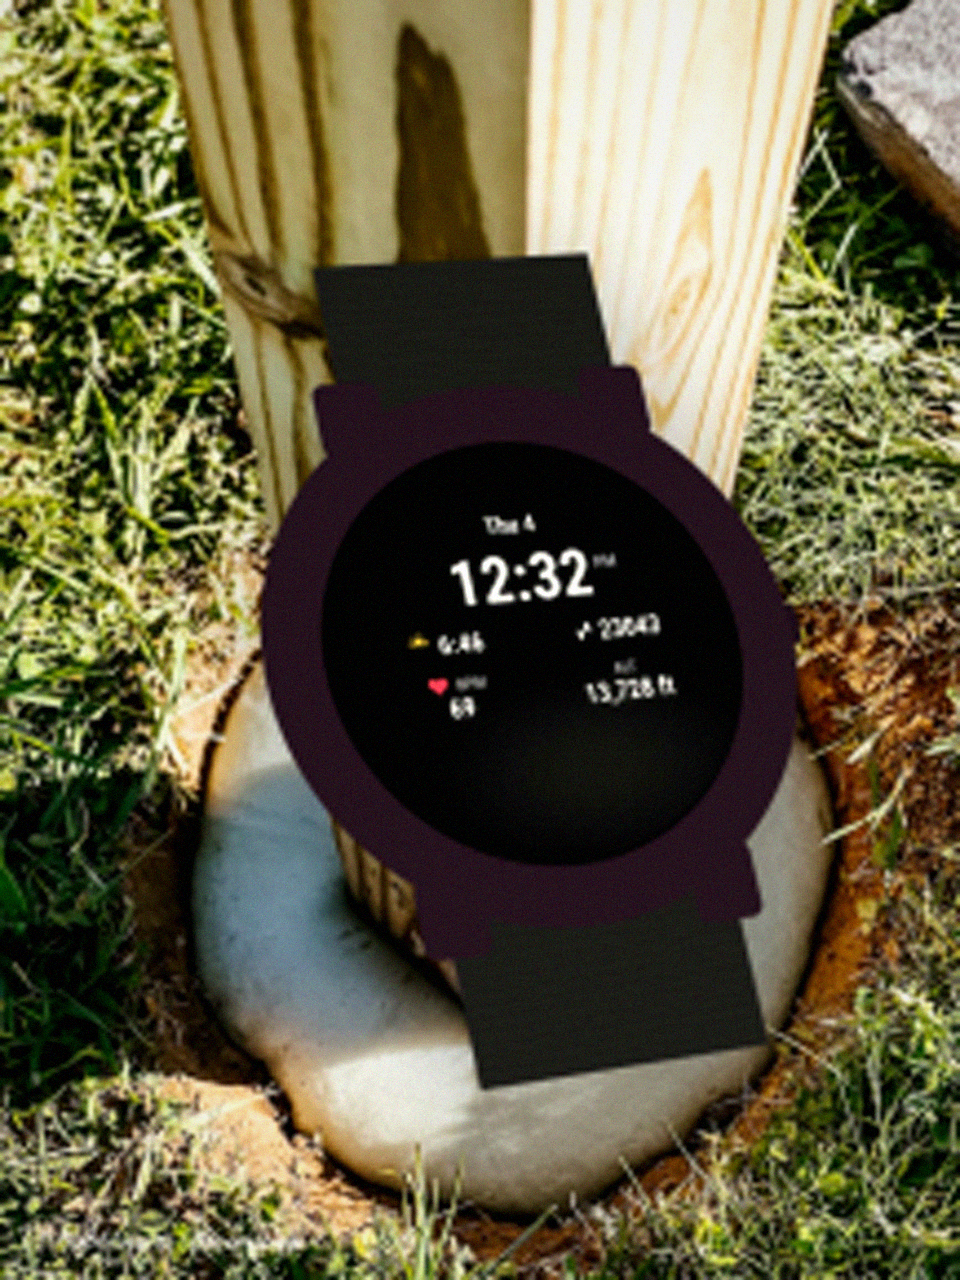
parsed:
12:32
